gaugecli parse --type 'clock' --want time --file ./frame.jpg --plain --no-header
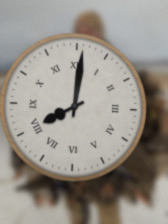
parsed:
8:01
